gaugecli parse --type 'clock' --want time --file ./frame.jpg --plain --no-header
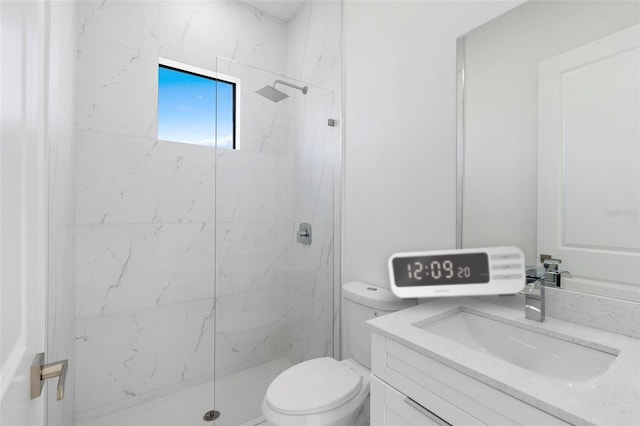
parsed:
12:09:20
